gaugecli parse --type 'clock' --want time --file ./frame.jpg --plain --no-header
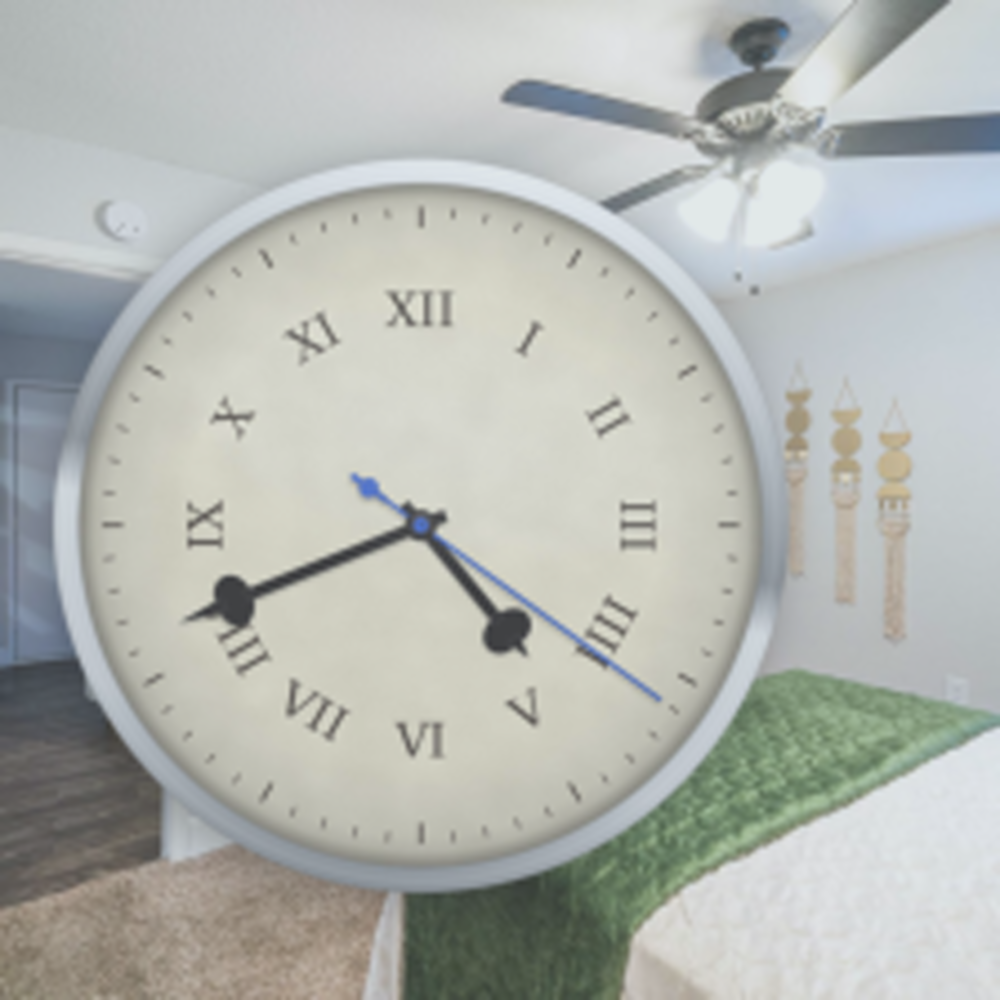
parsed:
4:41:21
